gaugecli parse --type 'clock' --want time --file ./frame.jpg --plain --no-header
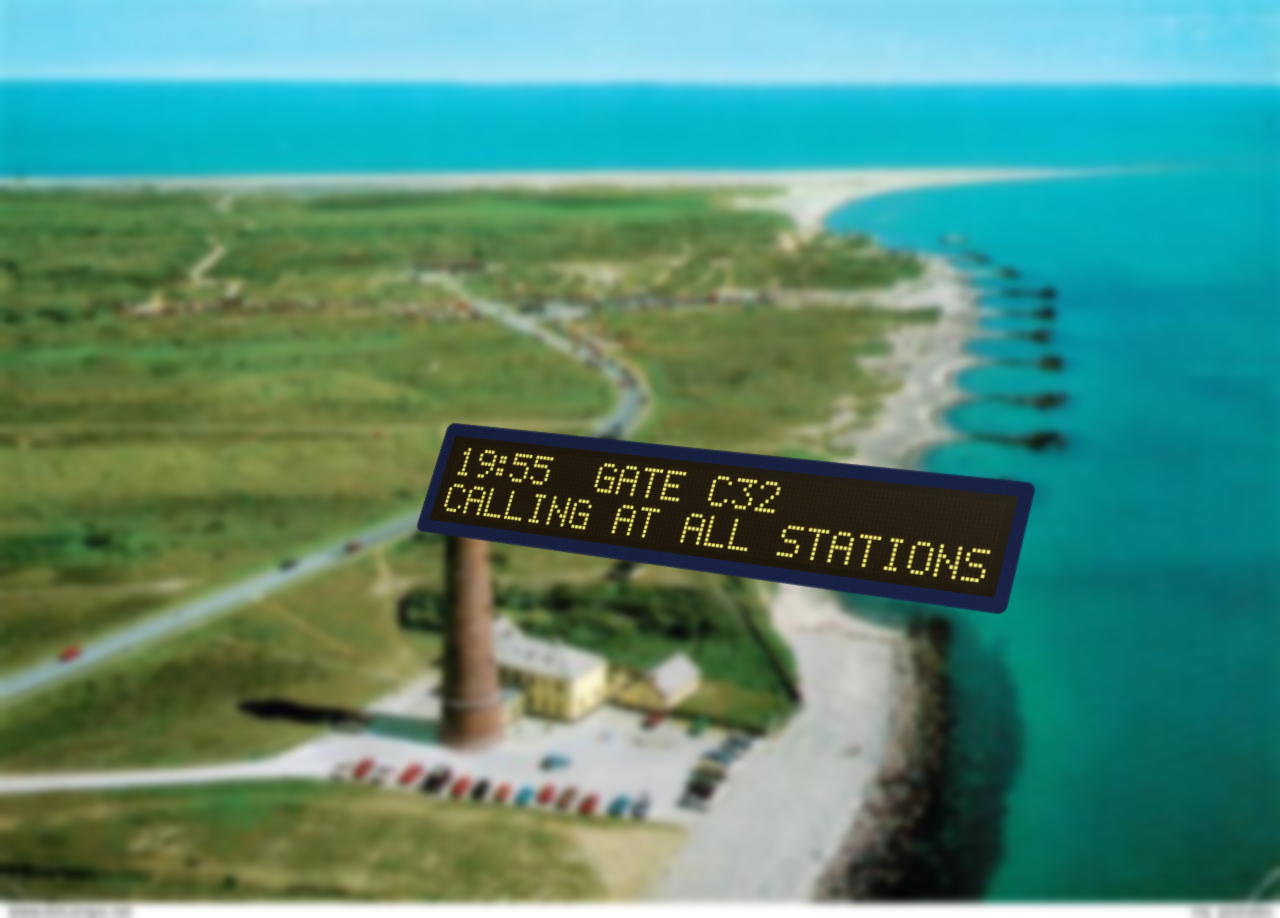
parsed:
19:55
